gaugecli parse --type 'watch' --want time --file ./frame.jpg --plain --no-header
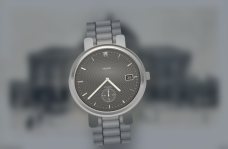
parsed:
4:38
